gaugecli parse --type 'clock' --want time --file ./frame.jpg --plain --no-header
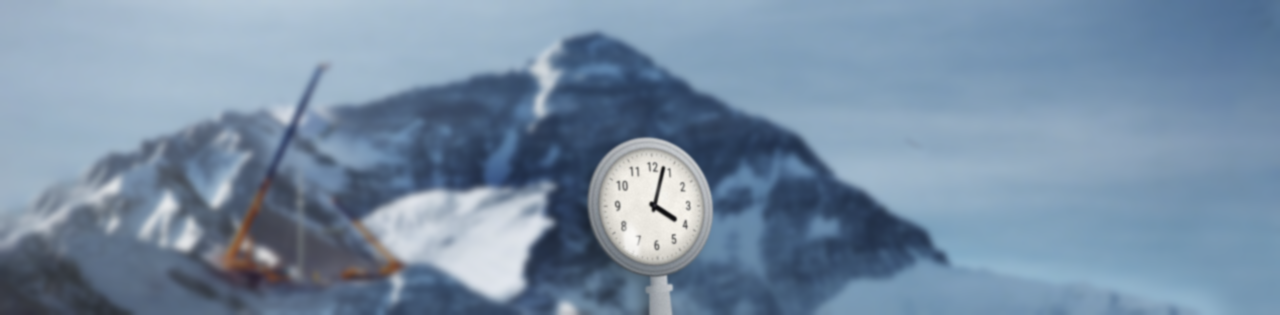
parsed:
4:03
